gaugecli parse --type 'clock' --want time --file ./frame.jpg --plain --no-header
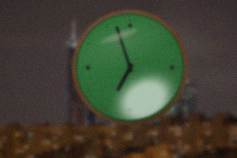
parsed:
6:57
